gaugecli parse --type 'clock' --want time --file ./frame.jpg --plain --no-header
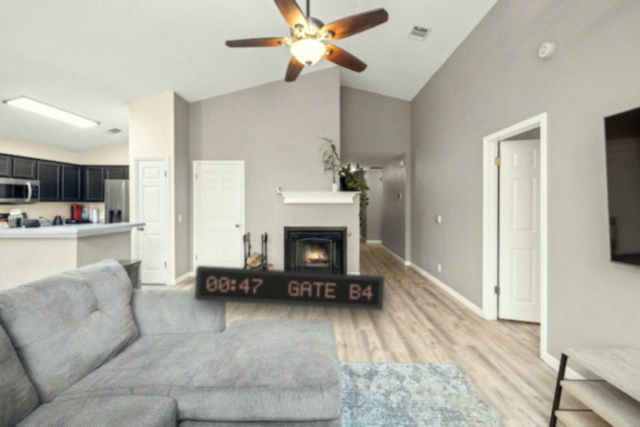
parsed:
0:47
